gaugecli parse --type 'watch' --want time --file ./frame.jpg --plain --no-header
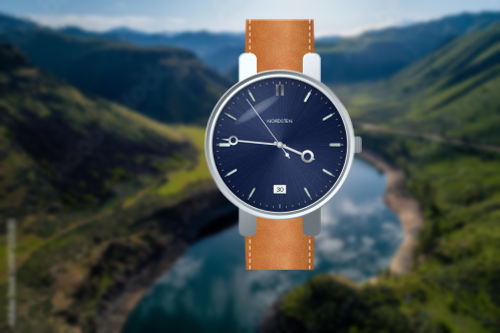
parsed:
3:45:54
